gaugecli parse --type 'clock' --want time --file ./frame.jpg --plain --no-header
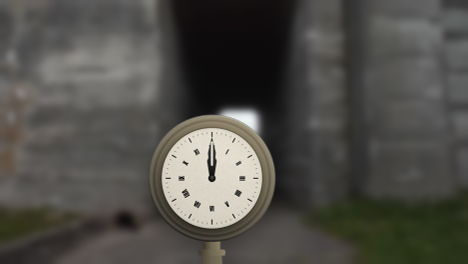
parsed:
12:00
